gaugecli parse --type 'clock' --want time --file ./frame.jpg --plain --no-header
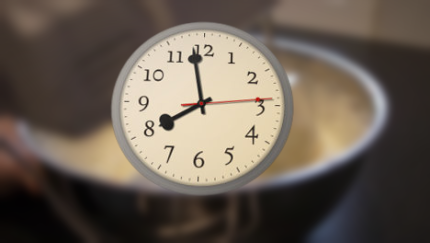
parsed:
7:58:14
